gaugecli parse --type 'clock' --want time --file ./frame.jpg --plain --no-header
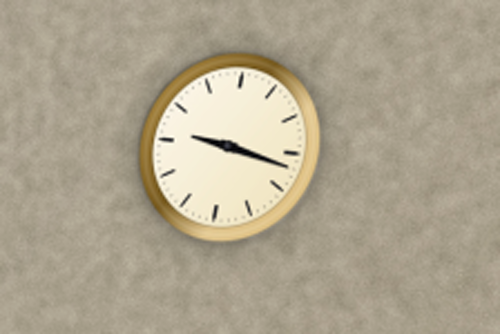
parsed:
9:17
